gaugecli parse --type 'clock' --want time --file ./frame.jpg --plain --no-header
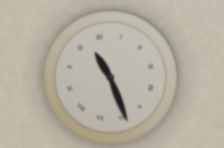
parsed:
11:29
